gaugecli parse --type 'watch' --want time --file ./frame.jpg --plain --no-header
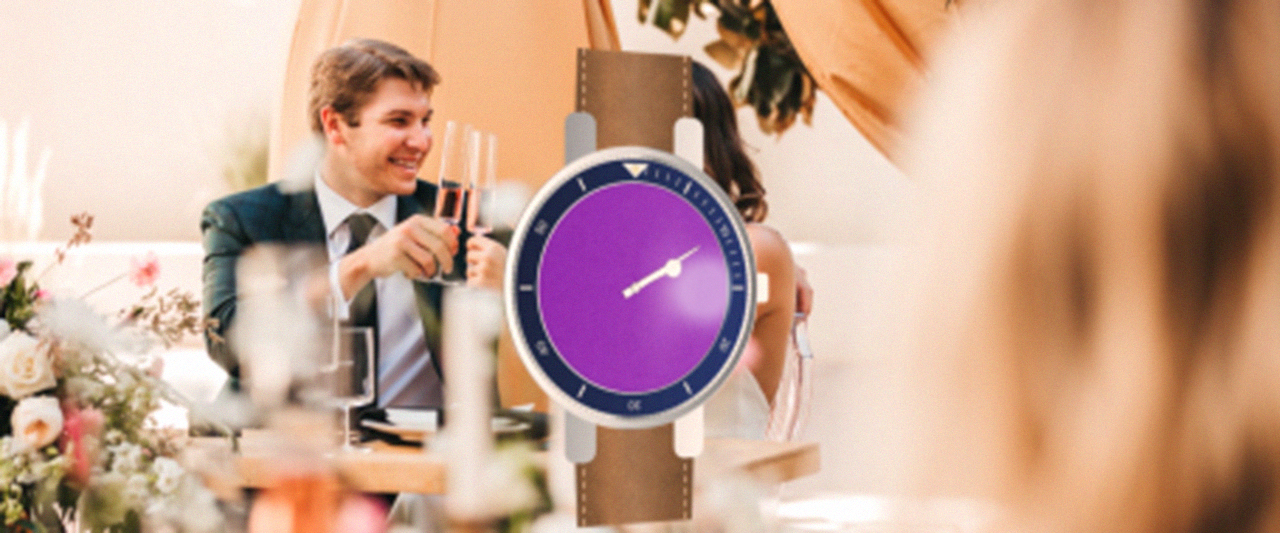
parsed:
2:10
